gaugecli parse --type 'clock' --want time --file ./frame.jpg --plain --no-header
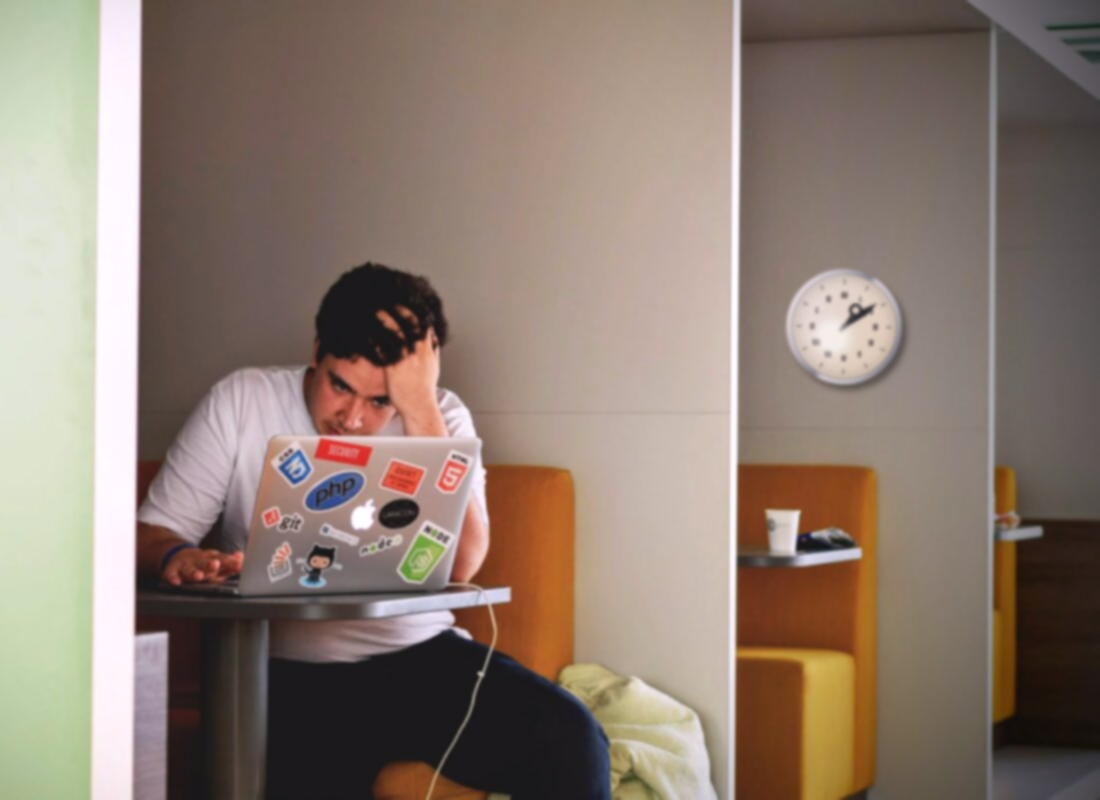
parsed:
1:09
